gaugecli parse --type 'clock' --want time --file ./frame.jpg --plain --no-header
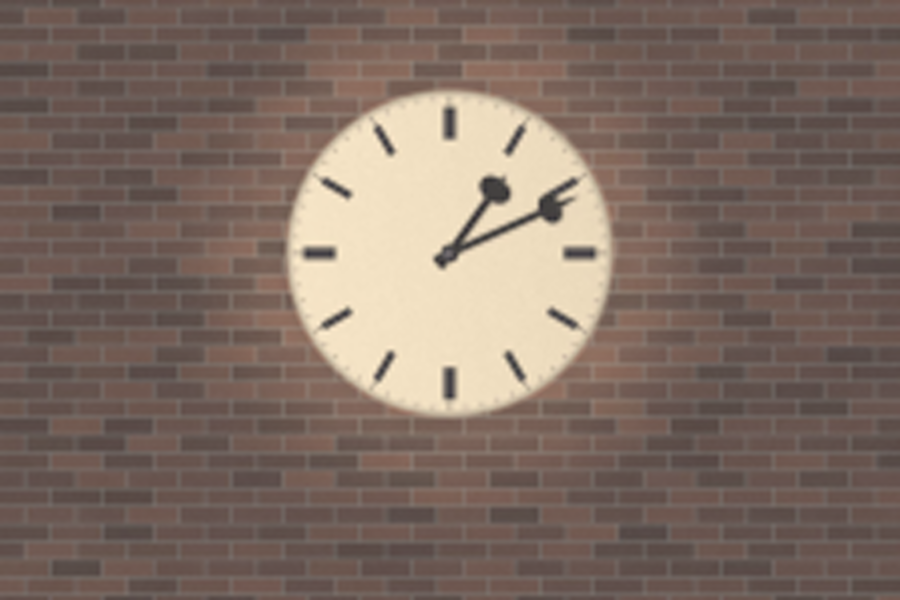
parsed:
1:11
